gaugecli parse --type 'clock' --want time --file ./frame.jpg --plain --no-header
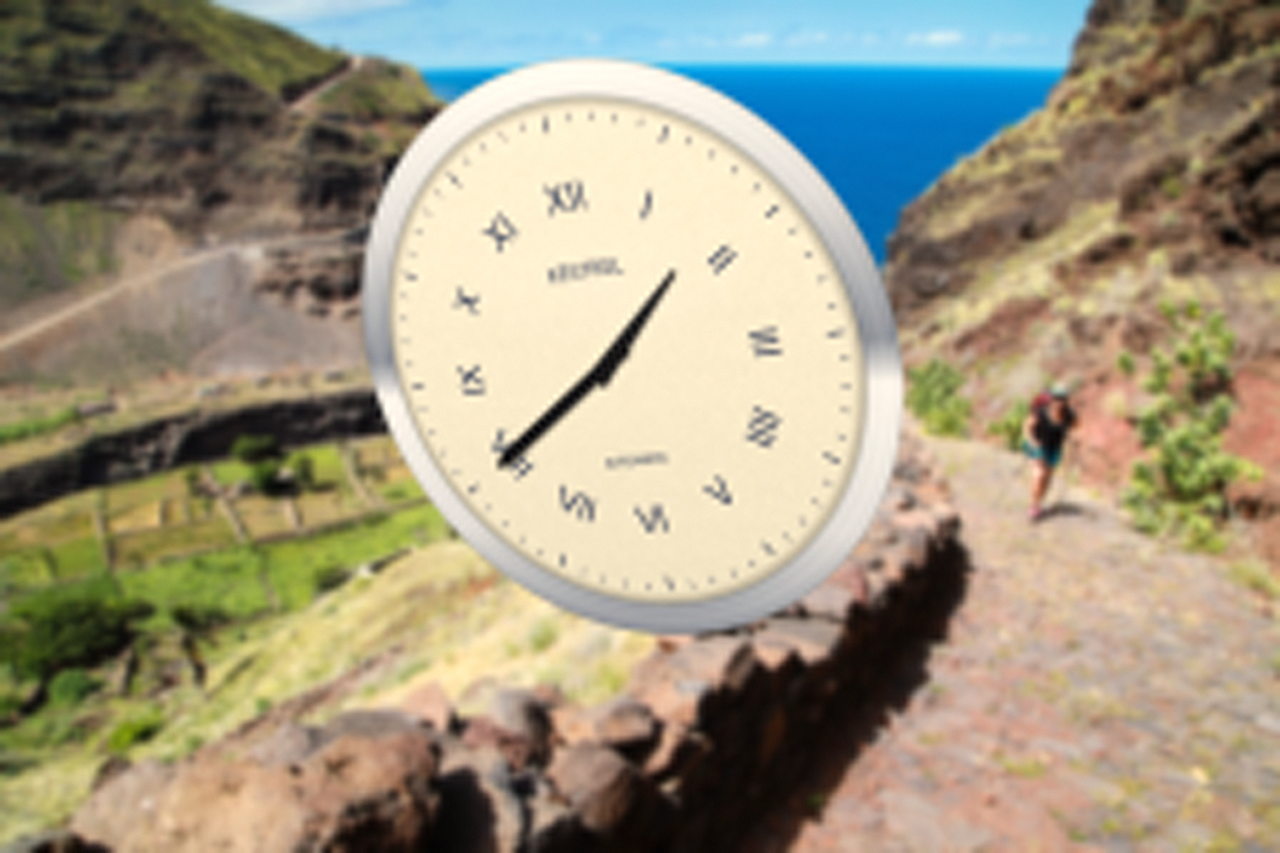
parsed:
1:40
